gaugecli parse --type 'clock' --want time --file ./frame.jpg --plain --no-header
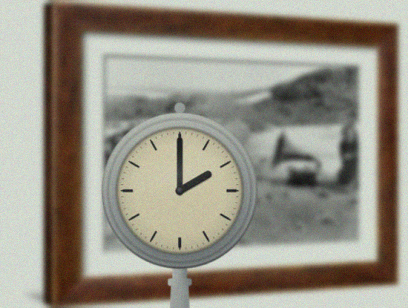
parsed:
2:00
